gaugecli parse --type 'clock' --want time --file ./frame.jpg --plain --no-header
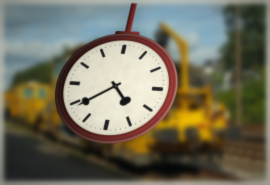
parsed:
4:39
